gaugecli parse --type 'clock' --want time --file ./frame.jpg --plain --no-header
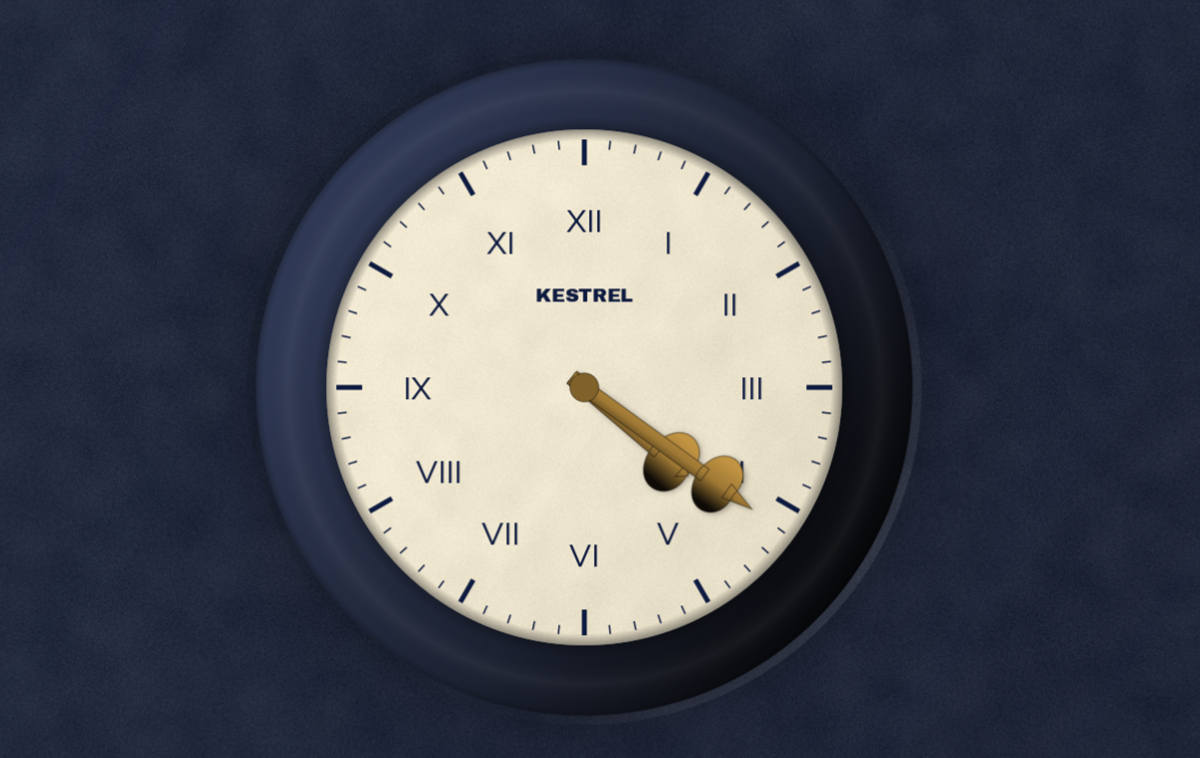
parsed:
4:21
